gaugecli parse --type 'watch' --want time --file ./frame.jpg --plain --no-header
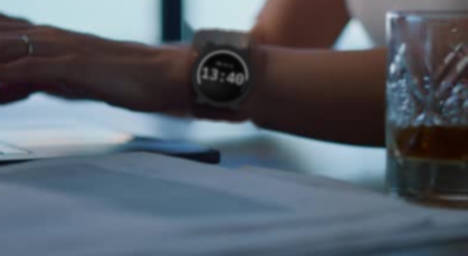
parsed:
13:40
